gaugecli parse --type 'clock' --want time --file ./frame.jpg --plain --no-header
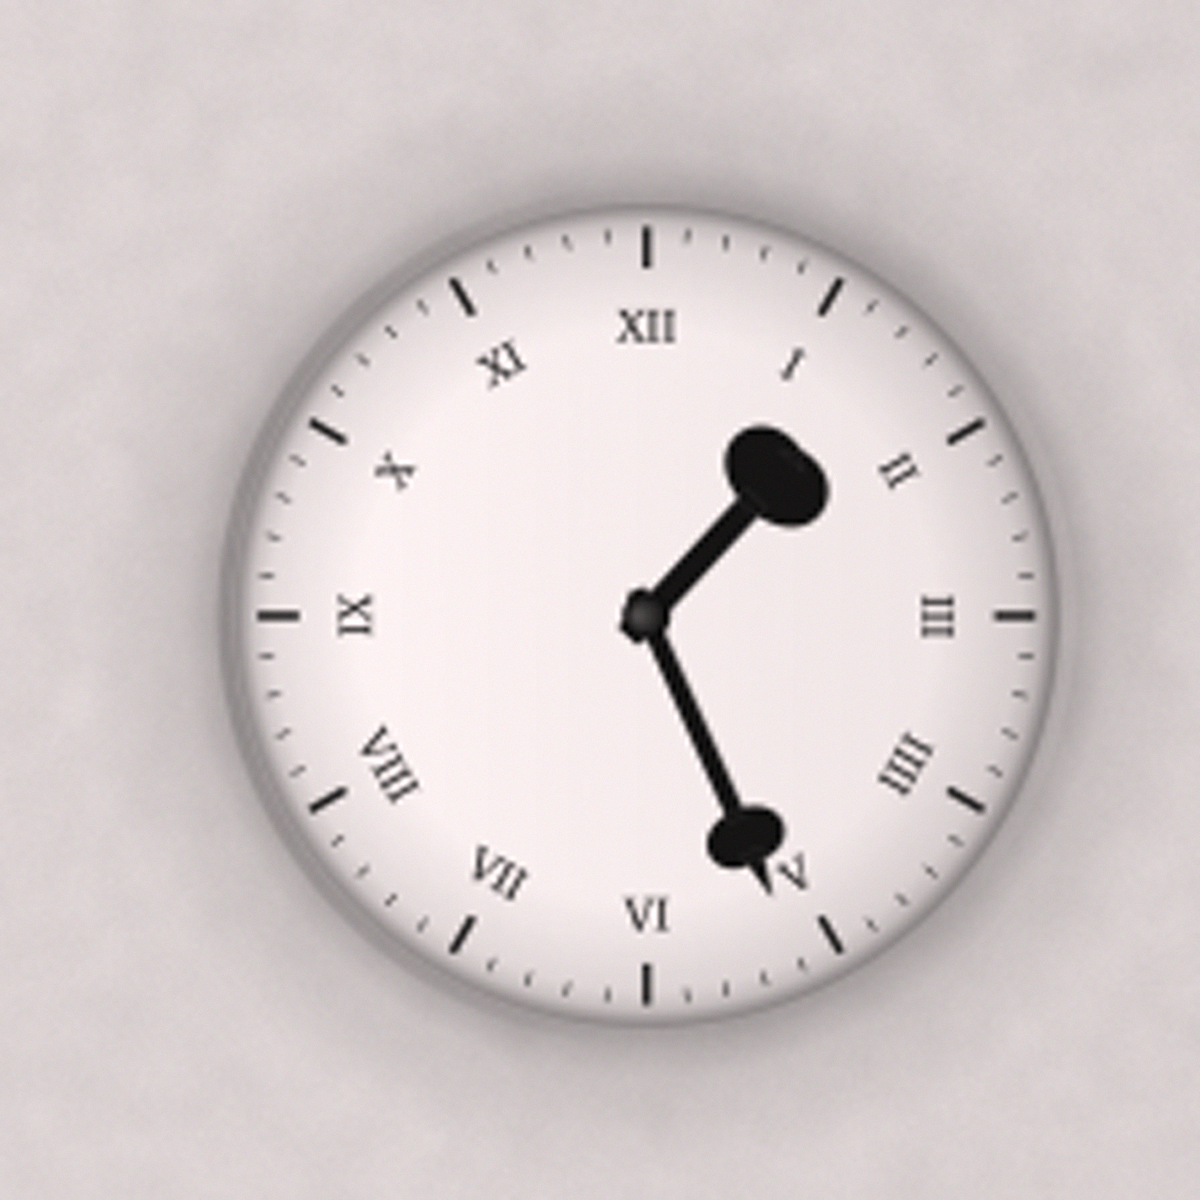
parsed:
1:26
